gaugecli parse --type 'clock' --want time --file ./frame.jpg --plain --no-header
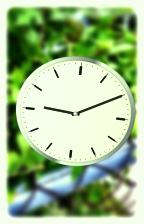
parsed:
9:10
